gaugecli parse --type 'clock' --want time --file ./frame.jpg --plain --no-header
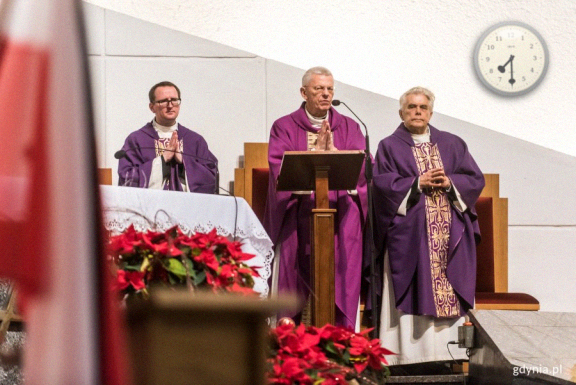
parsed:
7:30
